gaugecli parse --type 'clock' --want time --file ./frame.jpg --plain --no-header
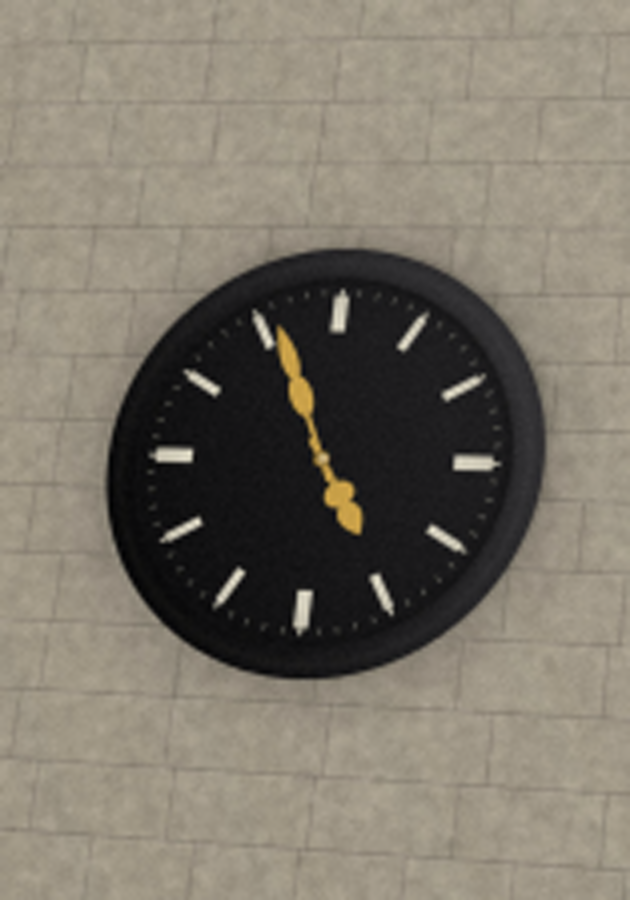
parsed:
4:56
